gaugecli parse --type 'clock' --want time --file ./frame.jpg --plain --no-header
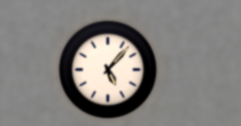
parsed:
5:07
